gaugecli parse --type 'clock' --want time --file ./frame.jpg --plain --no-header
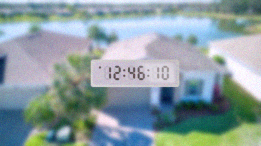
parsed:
12:46:10
